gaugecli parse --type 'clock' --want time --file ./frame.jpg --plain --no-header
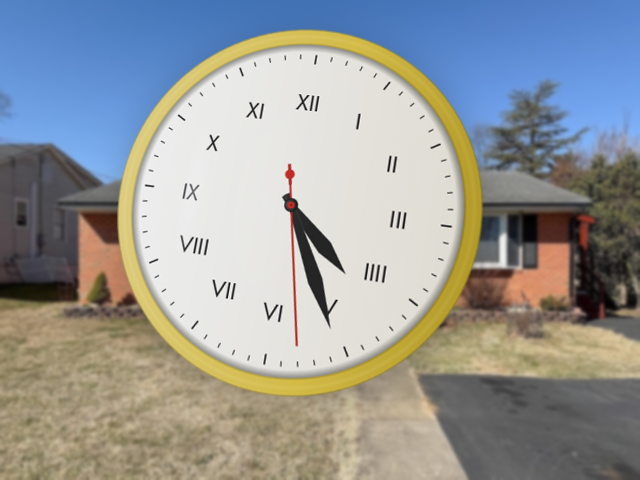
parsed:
4:25:28
